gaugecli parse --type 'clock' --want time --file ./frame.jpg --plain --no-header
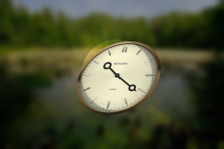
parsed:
10:21
